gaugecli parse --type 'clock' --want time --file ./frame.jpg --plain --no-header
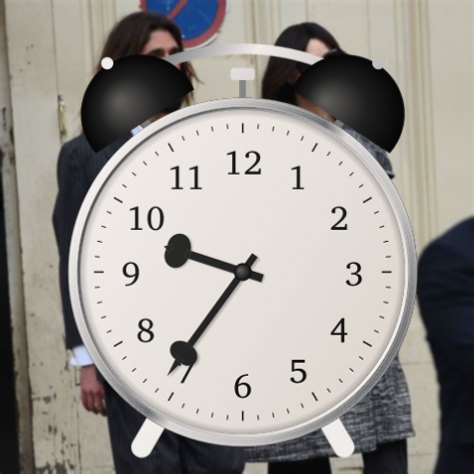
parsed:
9:36
